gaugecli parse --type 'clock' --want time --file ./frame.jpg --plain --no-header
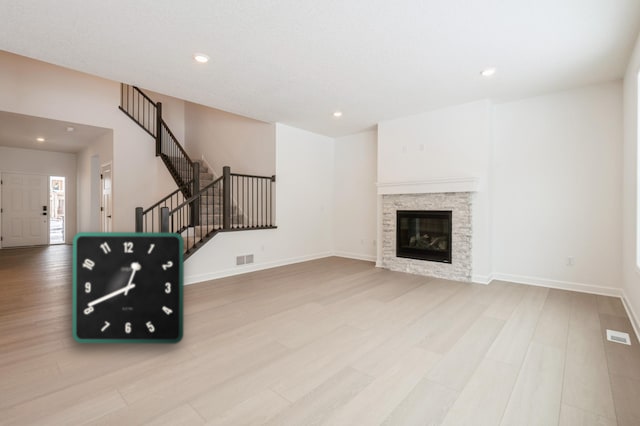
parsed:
12:41
